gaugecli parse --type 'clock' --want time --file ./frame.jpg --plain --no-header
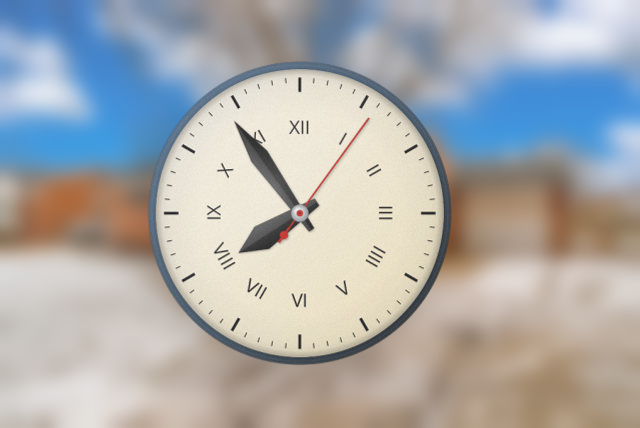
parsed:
7:54:06
